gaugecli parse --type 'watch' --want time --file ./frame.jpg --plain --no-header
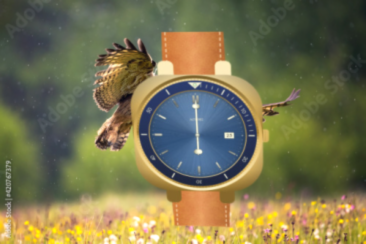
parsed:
6:00
